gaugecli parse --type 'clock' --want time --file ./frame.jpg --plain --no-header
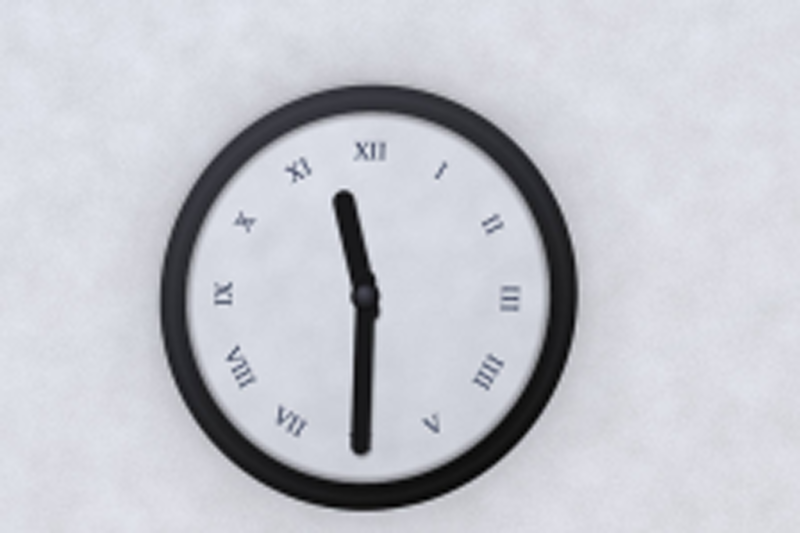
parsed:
11:30
